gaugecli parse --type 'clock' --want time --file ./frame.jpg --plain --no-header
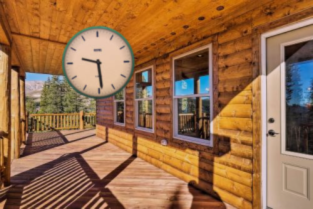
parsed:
9:29
